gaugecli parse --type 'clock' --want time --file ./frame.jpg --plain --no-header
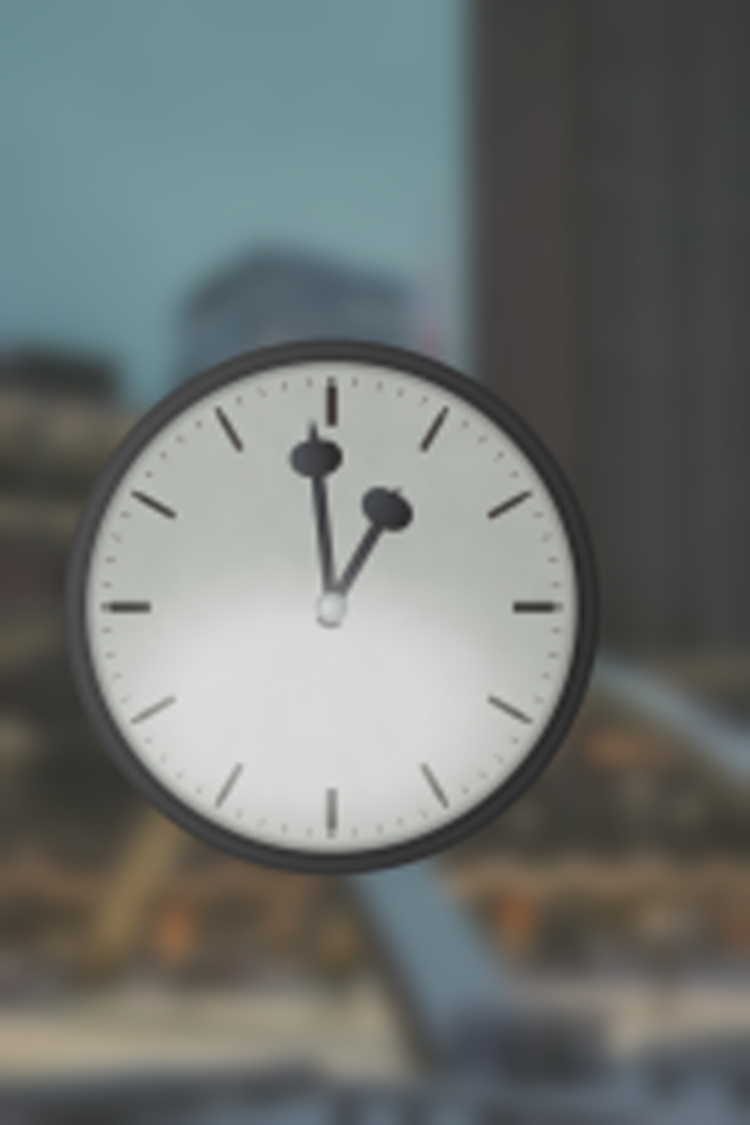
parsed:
12:59
